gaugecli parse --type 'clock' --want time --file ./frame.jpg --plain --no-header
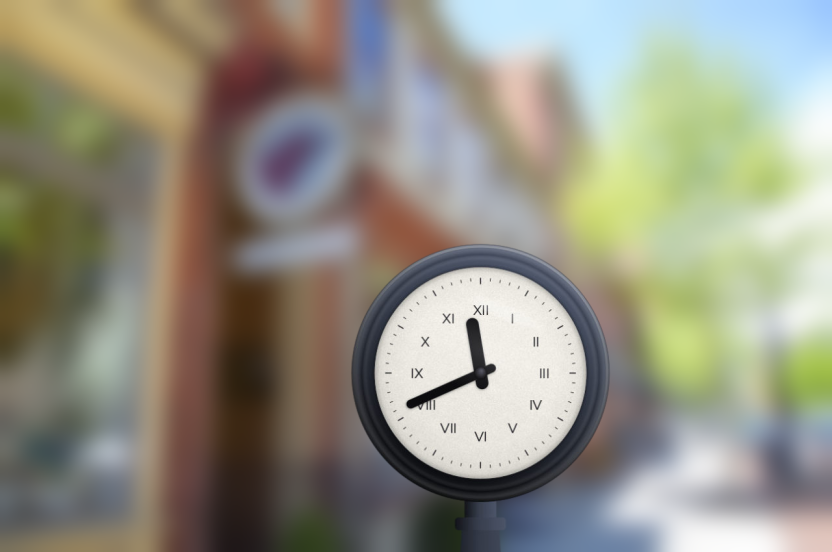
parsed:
11:41
